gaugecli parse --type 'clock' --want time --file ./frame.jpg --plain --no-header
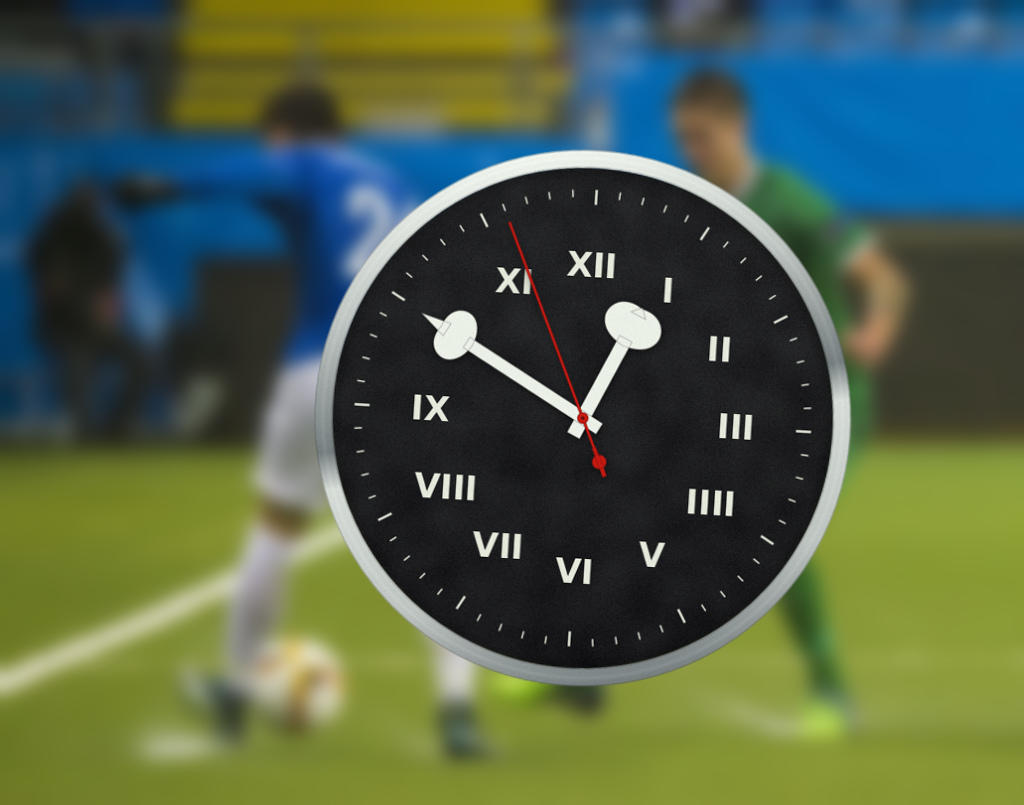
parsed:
12:49:56
